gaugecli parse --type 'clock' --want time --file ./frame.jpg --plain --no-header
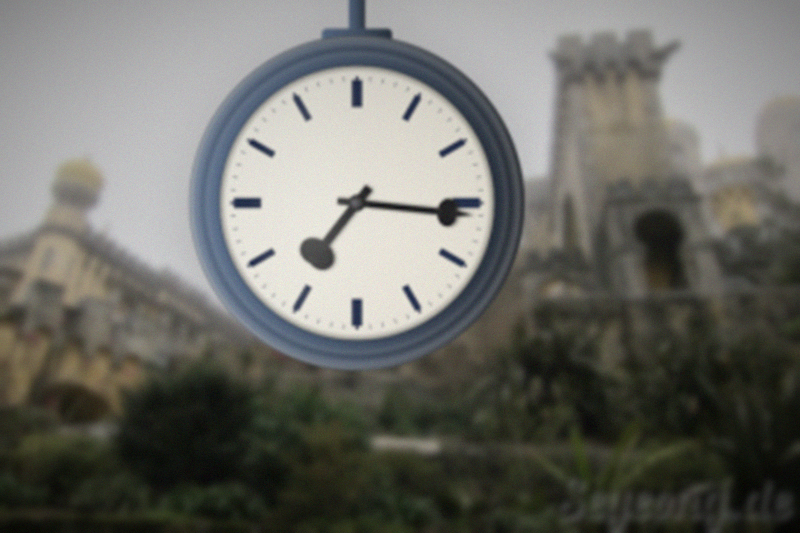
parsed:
7:16
